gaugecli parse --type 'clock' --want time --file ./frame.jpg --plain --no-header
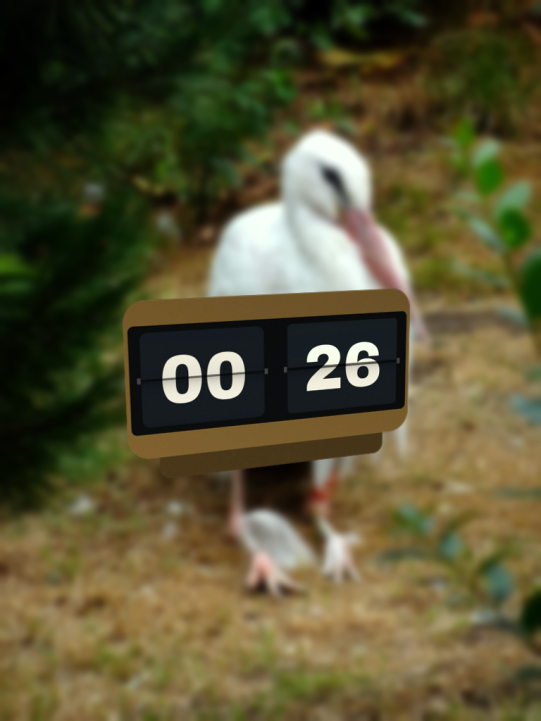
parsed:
0:26
